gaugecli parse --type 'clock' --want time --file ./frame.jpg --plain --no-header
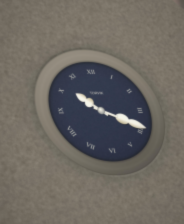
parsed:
10:19
